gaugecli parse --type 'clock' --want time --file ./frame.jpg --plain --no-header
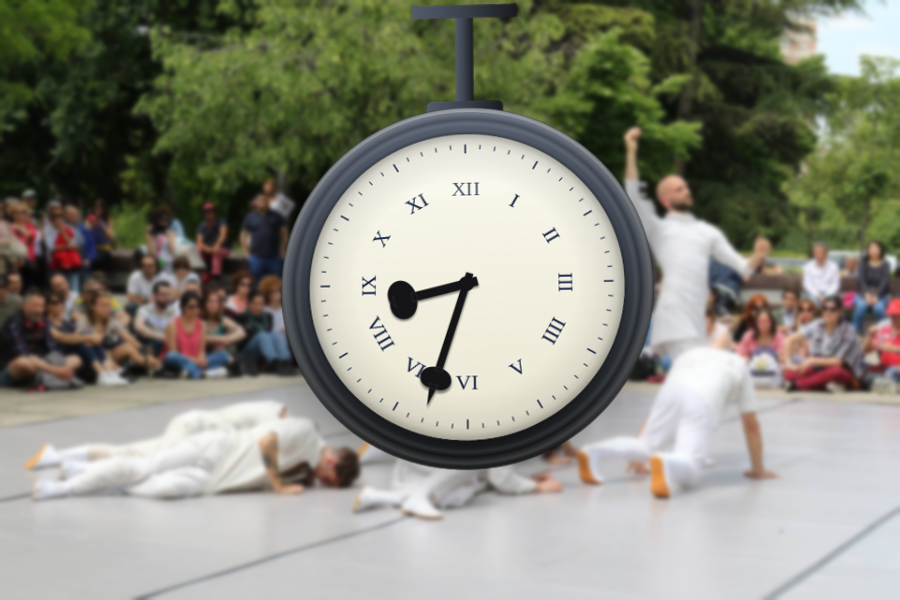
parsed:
8:33
